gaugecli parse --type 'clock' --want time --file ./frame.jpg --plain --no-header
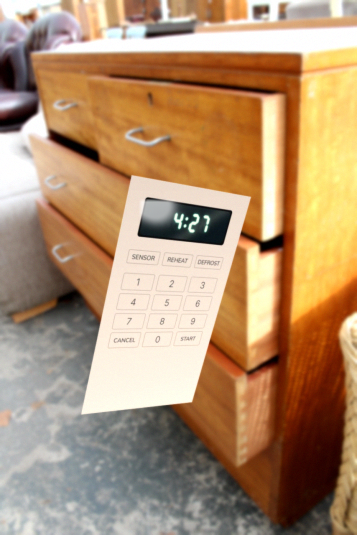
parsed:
4:27
